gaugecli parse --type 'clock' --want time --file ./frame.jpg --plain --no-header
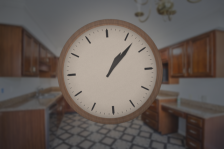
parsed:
1:07
